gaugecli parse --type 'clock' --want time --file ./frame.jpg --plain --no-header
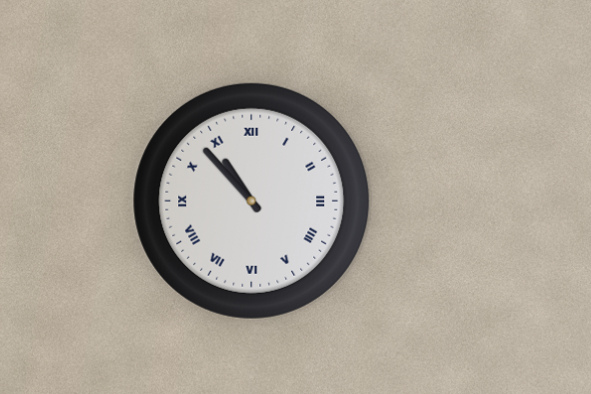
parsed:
10:53
